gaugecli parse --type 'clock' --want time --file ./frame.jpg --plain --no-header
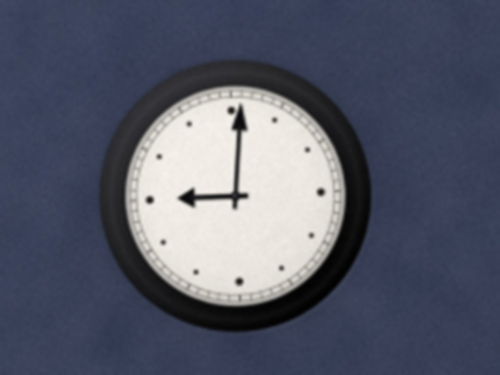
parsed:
9:01
